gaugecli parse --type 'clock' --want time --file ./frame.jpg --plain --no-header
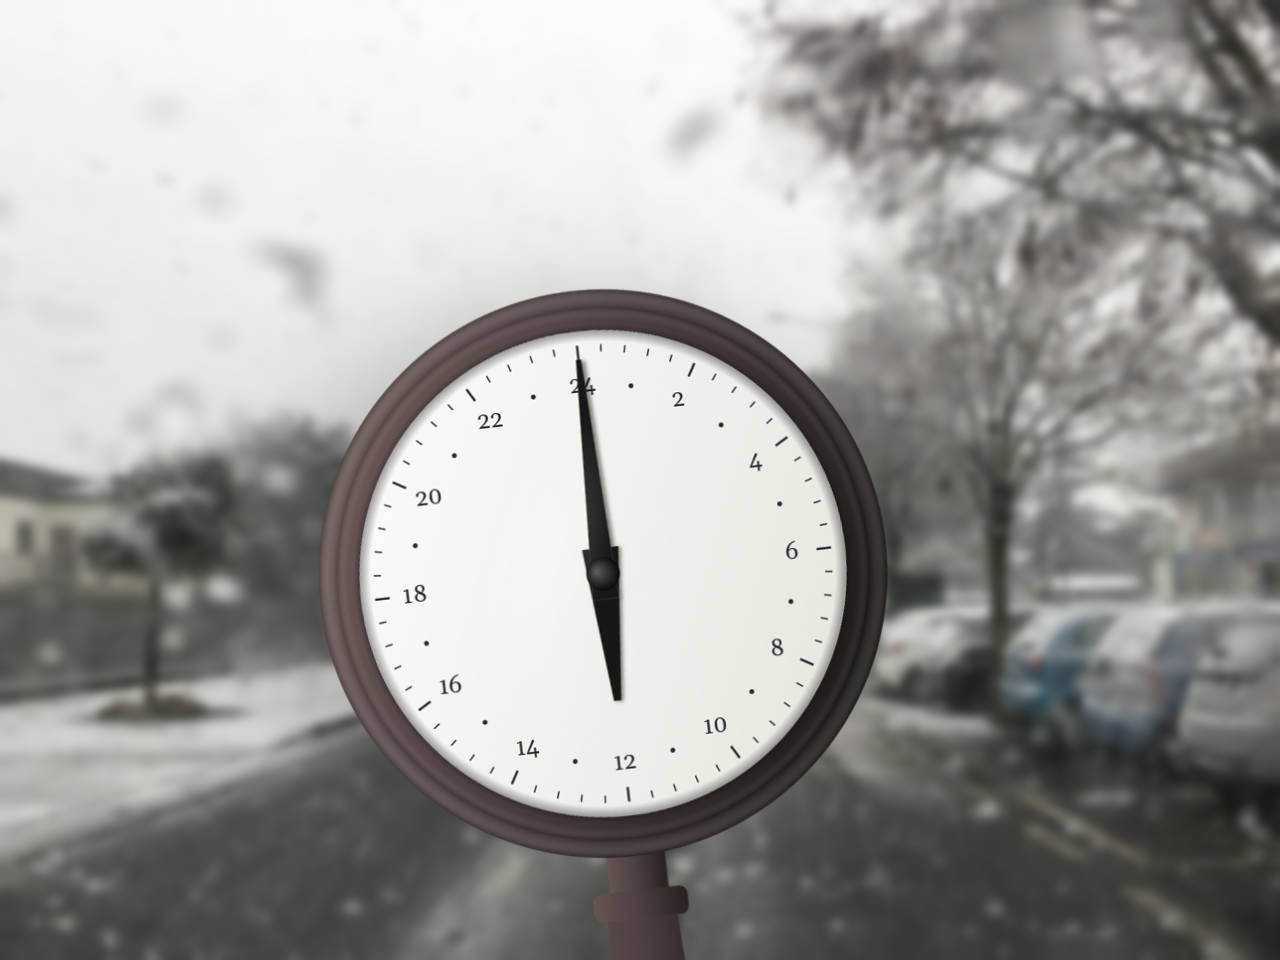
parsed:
12:00
